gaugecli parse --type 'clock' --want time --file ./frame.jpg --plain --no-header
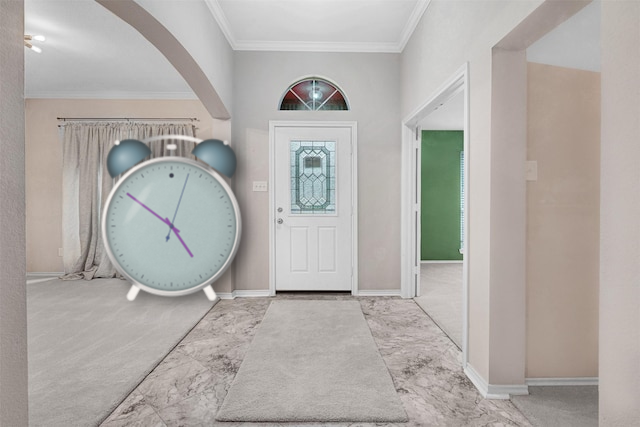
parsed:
4:51:03
